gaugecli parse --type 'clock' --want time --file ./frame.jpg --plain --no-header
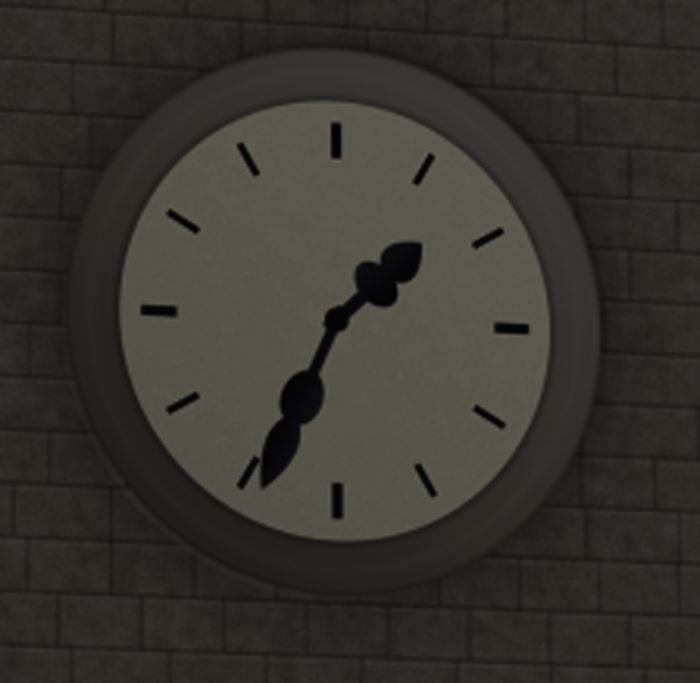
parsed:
1:34
